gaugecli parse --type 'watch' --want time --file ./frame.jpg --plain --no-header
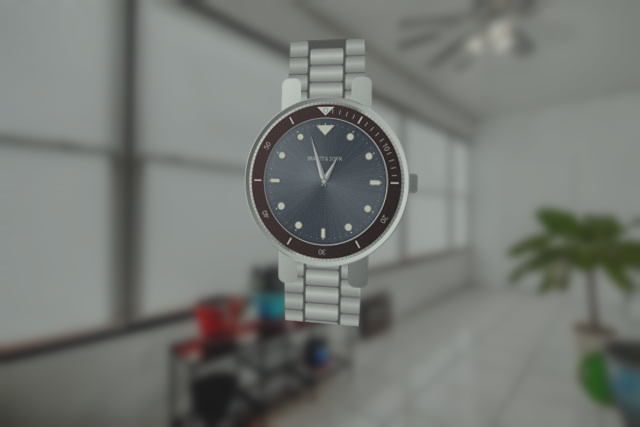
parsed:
12:57
